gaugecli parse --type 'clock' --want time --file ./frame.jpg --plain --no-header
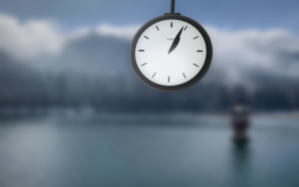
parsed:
1:04
